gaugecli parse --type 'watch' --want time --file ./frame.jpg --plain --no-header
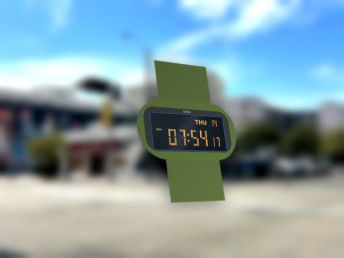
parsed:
7:54:17
